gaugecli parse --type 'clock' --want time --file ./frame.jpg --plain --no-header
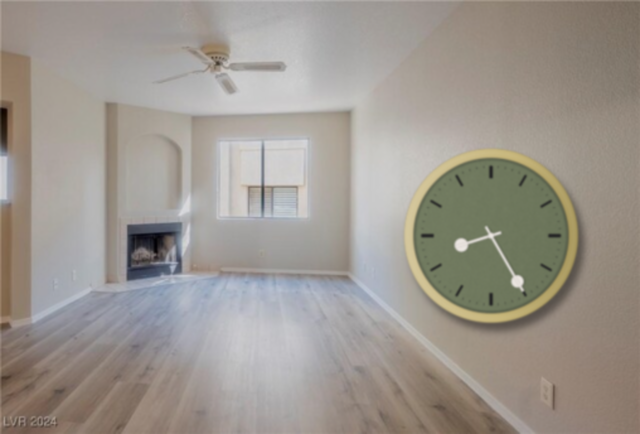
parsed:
8:25
